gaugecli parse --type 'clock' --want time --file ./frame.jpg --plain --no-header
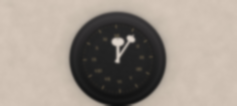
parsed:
12:06
